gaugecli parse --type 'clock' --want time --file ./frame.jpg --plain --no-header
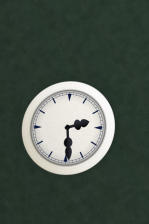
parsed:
2:29
